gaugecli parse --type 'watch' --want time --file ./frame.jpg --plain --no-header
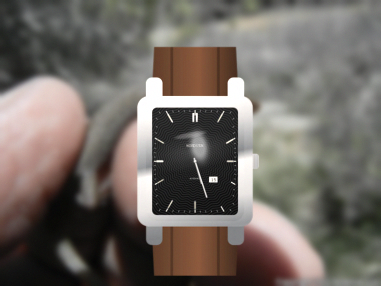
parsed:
5:27
